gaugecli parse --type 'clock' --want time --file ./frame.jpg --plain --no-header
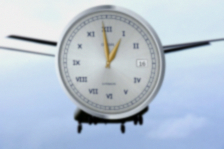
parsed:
12:59
